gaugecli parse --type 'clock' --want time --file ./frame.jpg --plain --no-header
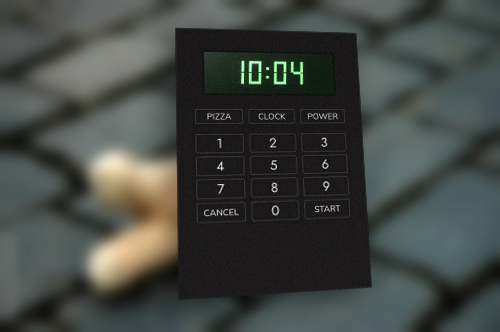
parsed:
10:04
